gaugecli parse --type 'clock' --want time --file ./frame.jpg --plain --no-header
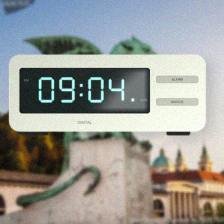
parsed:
9:04
